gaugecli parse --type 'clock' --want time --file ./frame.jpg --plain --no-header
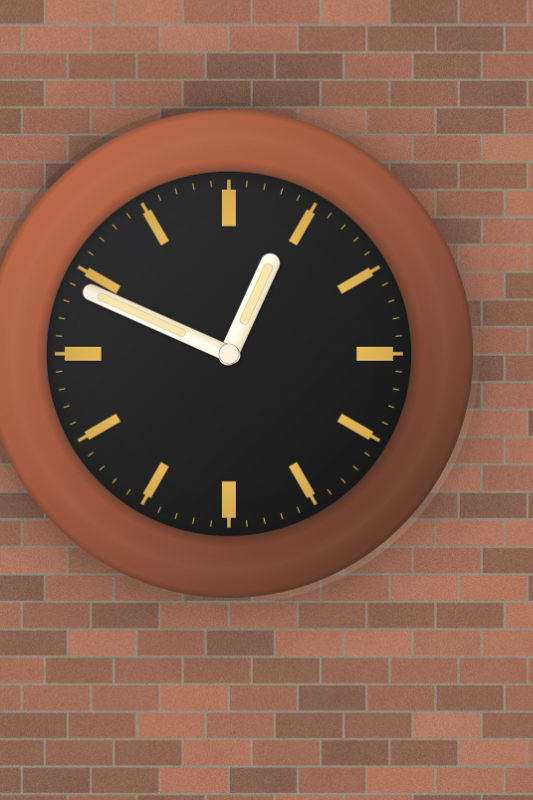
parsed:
12:49
